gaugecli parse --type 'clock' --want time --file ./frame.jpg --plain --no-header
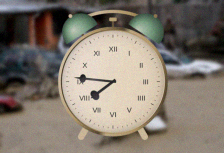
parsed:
7:46
